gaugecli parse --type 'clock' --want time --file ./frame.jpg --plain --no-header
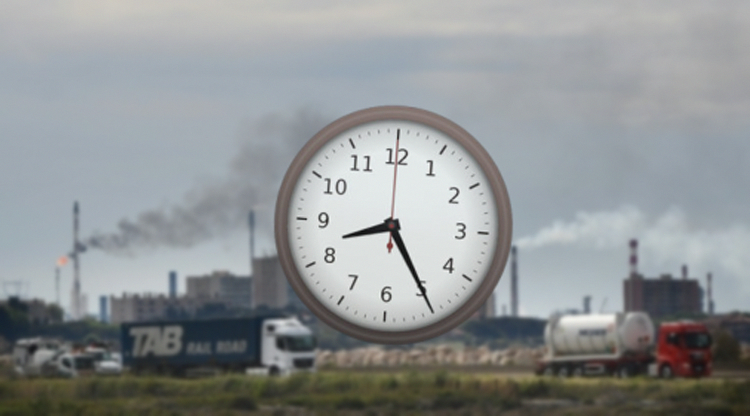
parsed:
8:25:00
